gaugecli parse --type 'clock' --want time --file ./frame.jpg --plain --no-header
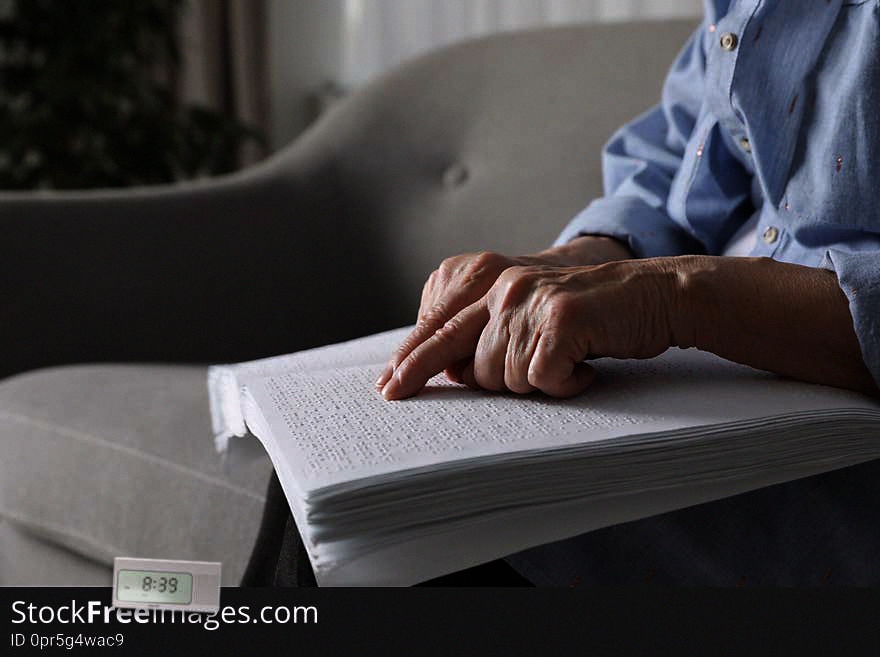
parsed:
8:39
